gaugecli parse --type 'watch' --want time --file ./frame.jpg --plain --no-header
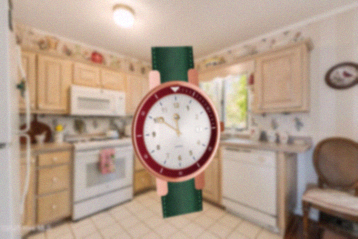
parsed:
11:51
